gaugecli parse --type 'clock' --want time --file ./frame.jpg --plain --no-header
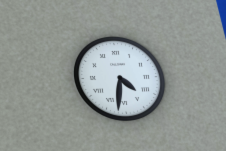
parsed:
4:32
